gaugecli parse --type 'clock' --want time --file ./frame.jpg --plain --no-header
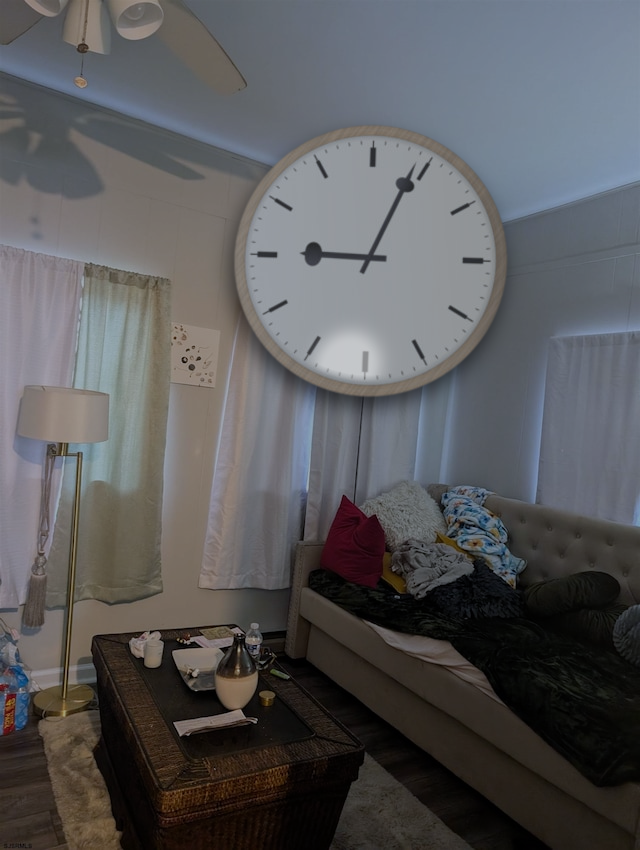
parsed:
9:04
